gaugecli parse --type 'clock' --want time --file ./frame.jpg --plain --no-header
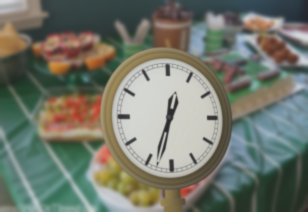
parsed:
12:33
